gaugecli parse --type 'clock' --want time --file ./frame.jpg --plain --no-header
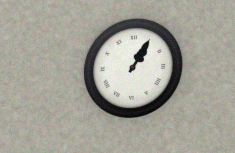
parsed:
1:05
